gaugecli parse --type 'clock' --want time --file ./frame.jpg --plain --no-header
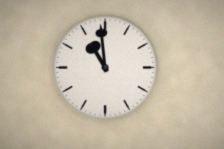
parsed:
10:59
